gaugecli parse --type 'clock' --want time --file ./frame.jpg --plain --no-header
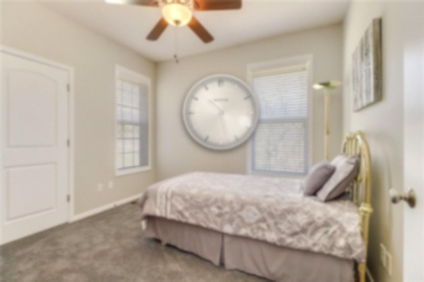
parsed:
10:28
